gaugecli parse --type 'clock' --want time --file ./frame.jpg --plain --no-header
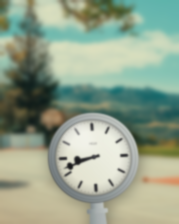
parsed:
8:42
